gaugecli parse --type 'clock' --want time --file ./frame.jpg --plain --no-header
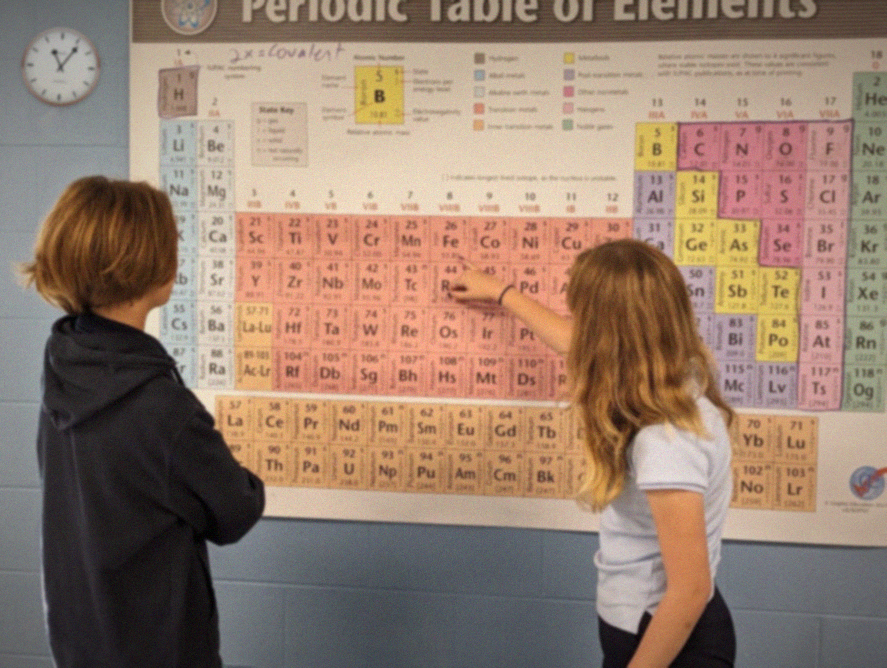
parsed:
11:06
